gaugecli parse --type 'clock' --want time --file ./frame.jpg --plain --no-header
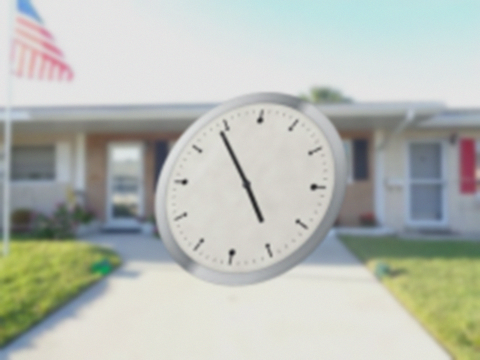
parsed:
4:54
